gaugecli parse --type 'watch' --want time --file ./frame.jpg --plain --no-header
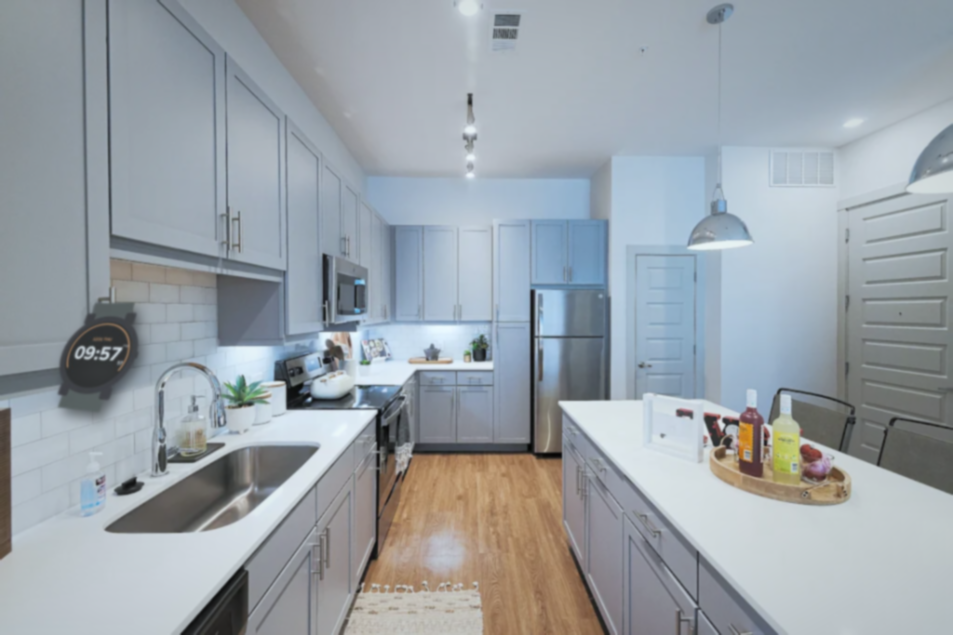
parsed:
9:57
